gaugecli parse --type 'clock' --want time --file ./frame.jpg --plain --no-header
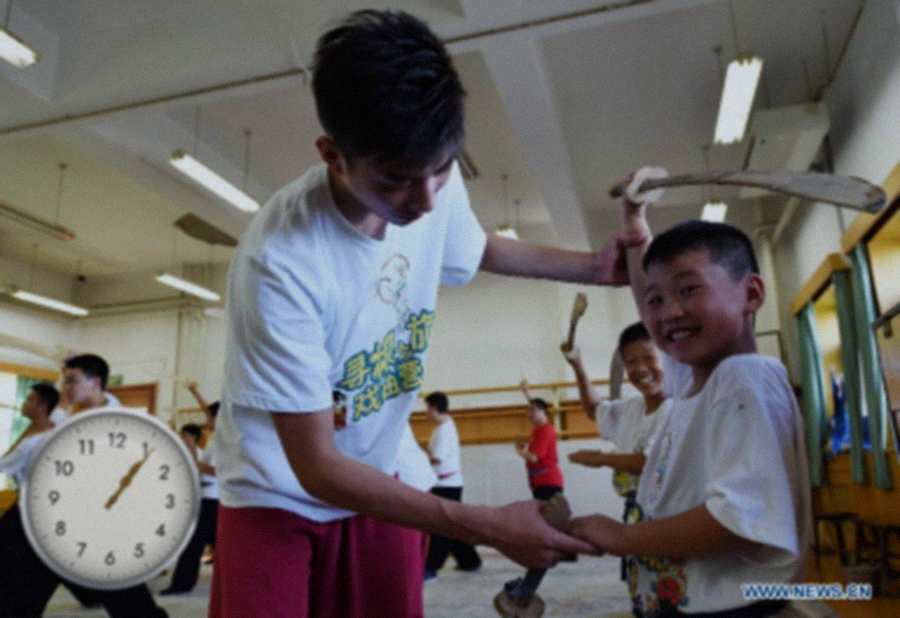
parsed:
1:06
